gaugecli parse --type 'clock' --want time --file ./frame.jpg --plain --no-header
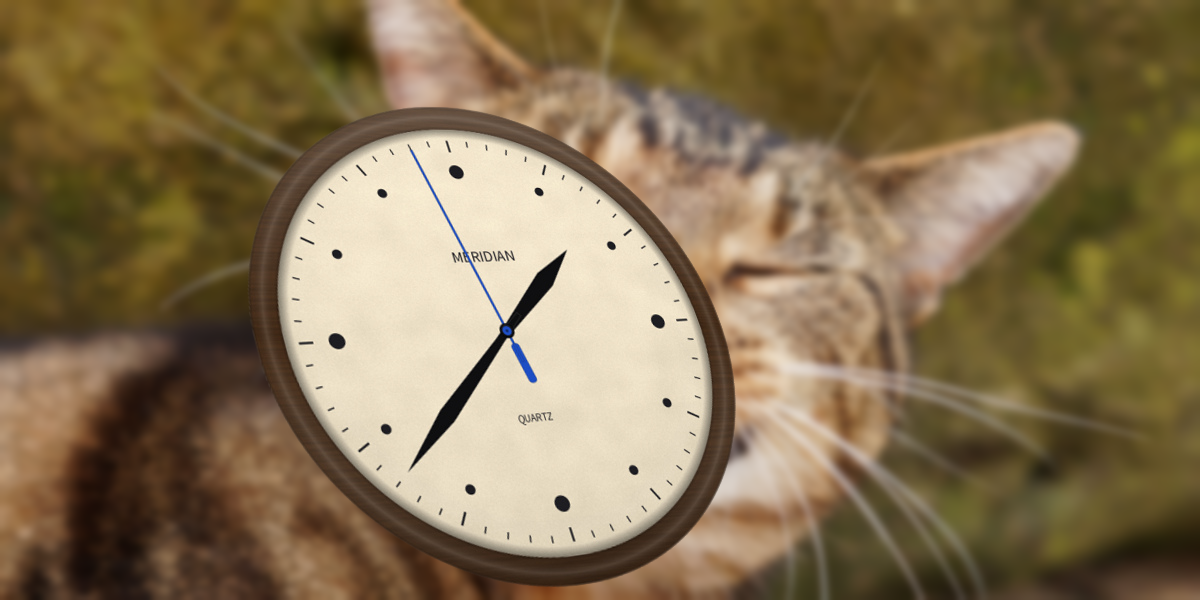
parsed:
1:37:58
